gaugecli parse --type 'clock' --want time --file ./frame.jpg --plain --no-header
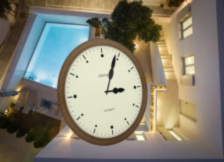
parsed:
3:04
